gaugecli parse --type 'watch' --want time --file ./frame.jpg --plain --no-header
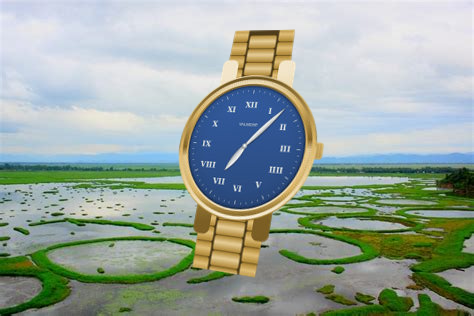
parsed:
7:07
